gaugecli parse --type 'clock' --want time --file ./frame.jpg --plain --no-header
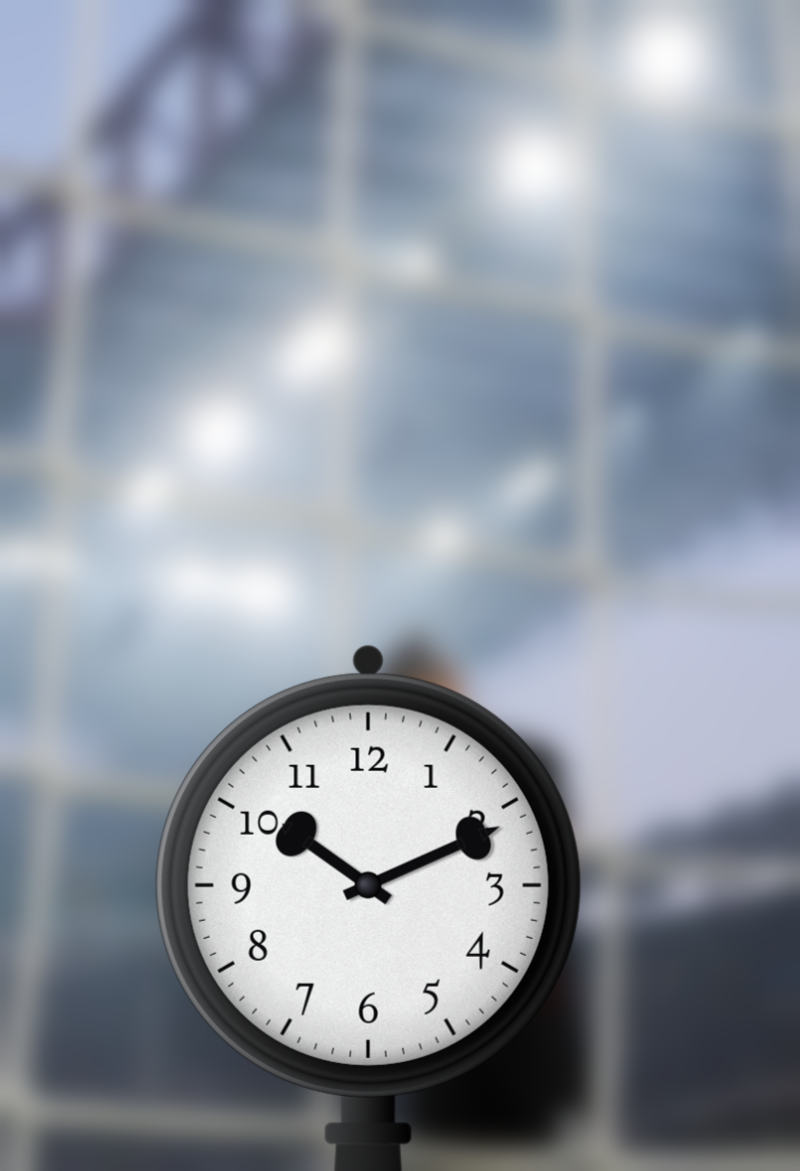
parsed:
10:11
